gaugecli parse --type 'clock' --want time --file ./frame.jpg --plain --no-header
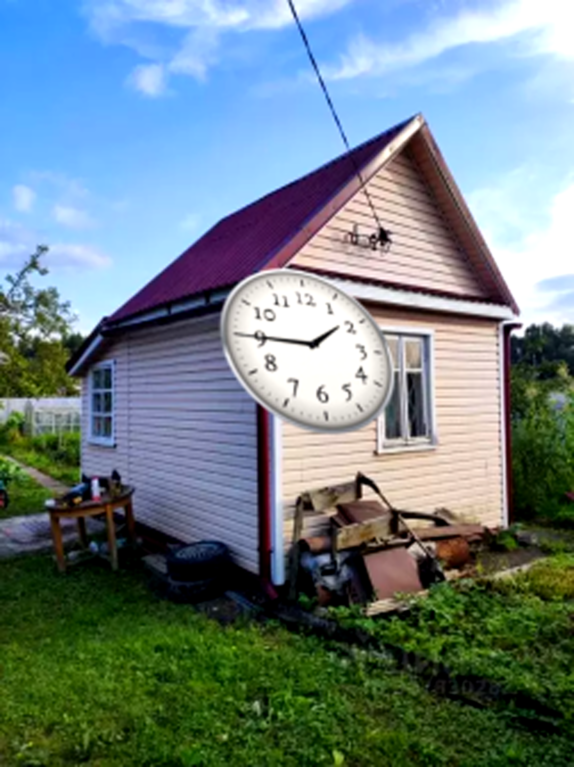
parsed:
1:45
